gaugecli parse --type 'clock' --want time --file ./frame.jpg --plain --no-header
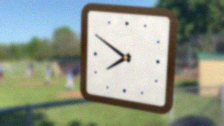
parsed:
7:50
